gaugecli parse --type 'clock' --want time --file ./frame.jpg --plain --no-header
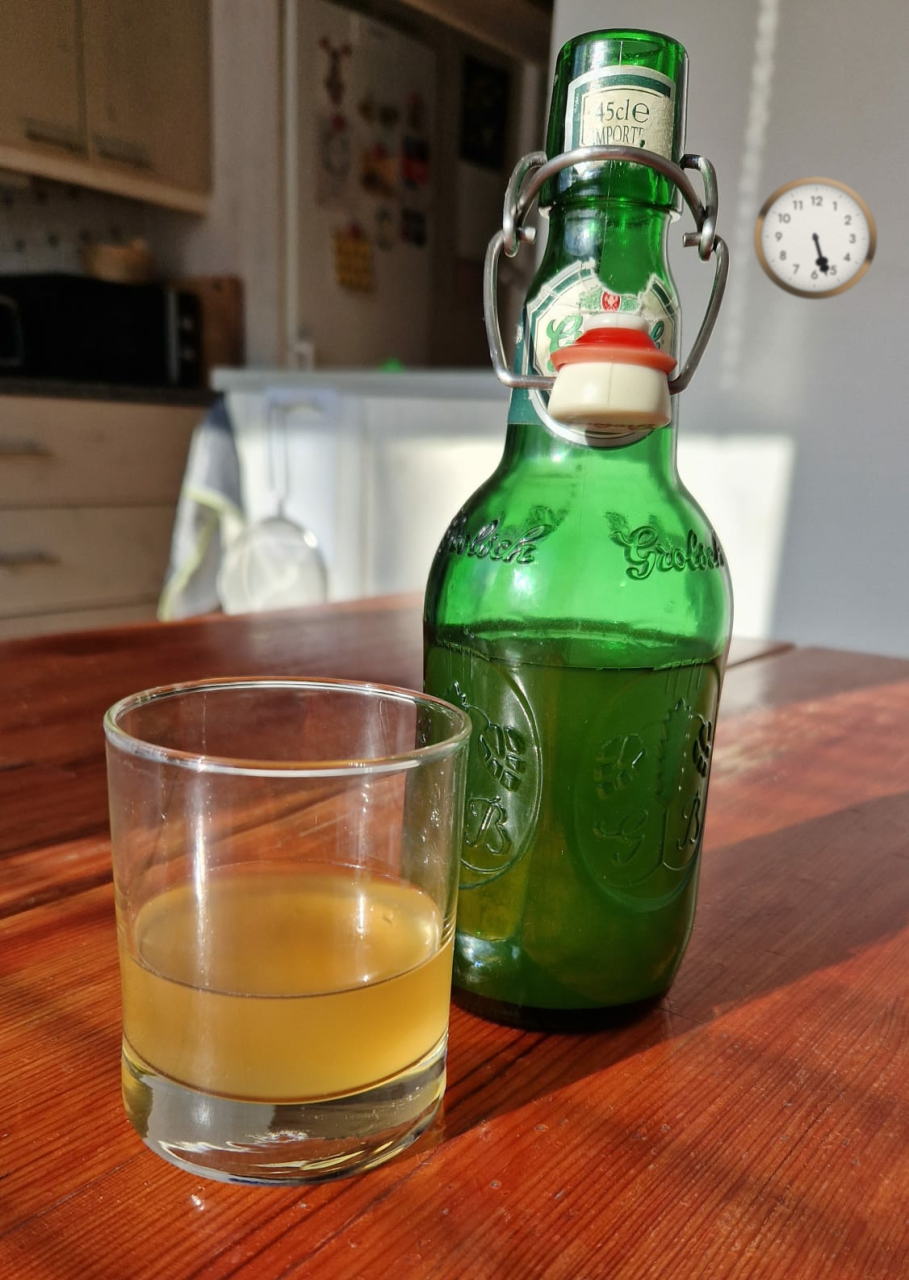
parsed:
5:27
